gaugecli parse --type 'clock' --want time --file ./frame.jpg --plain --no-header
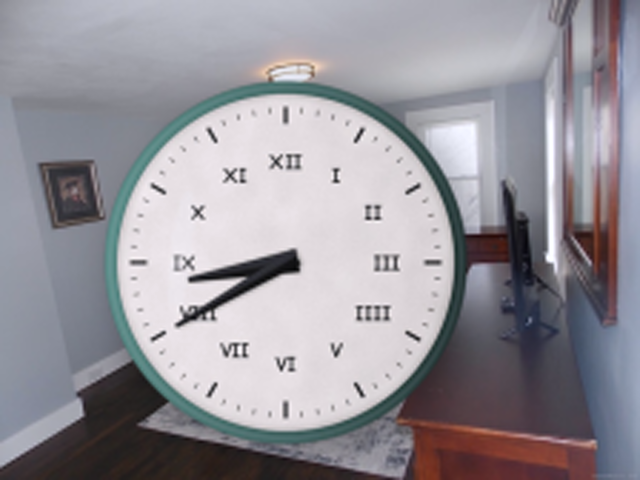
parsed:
8:40
